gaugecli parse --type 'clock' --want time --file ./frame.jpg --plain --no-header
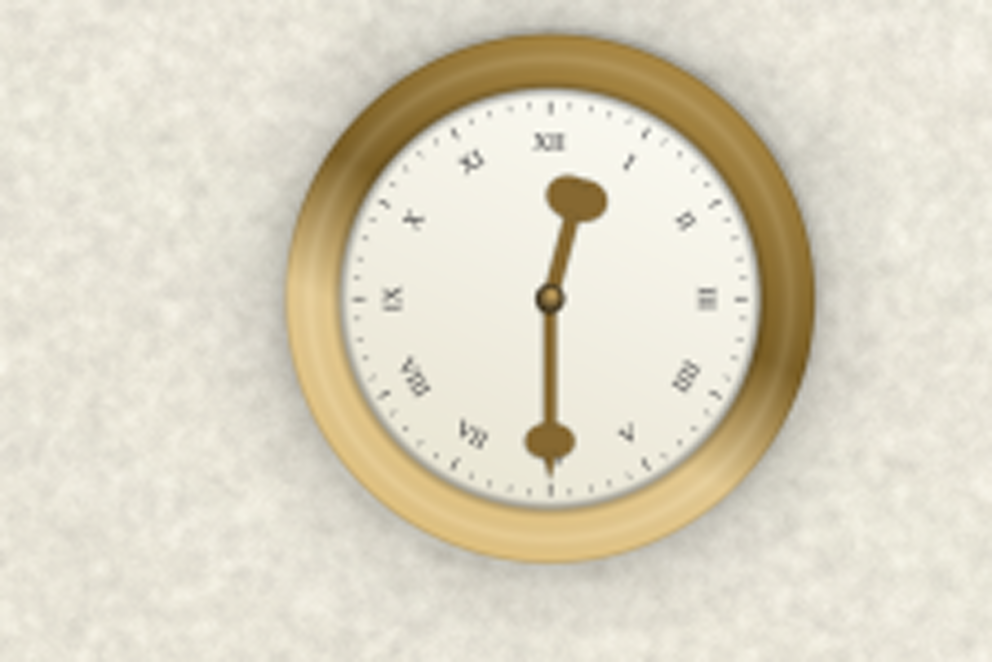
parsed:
12:30
